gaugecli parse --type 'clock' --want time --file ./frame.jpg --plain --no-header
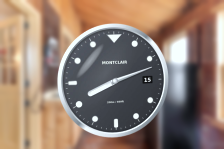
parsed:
8:12
